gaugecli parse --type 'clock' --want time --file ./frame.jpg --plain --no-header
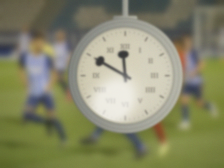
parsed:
11:50
